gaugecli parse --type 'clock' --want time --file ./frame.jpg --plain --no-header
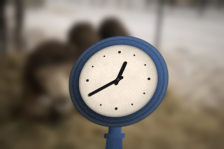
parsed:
12:40
